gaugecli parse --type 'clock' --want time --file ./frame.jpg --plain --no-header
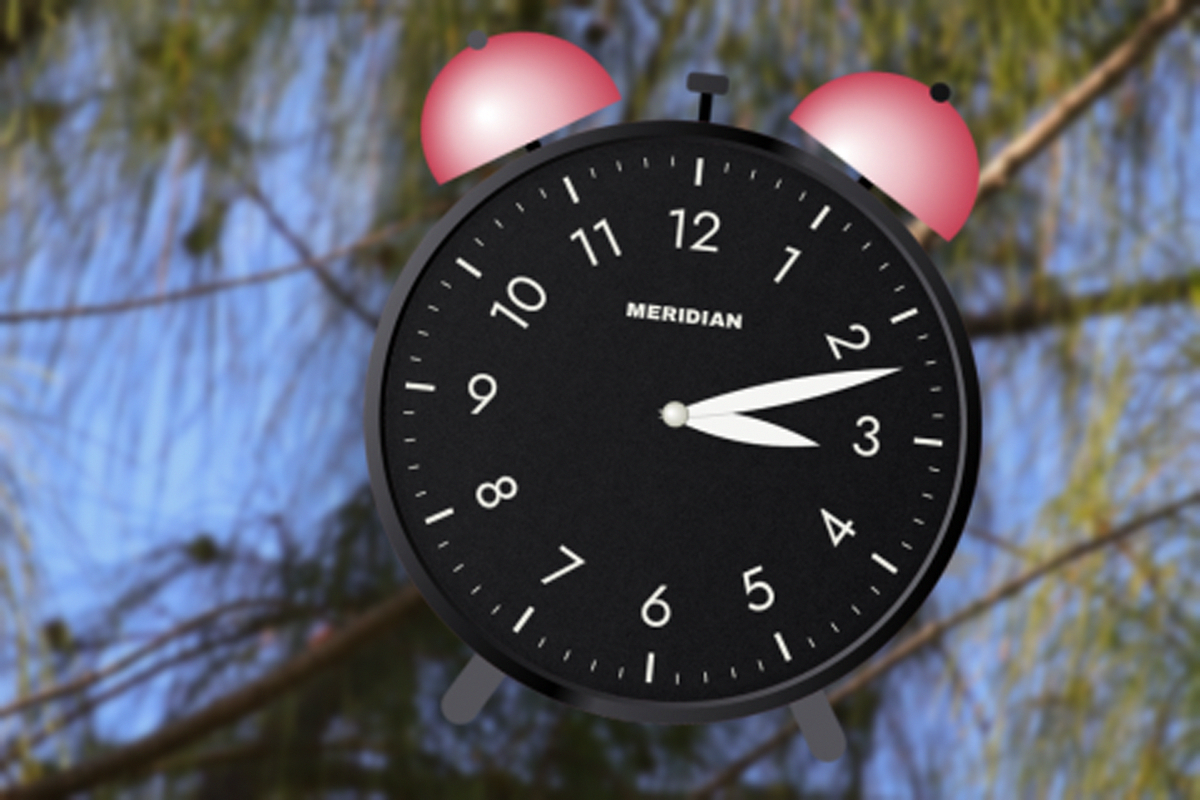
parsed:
3:12
